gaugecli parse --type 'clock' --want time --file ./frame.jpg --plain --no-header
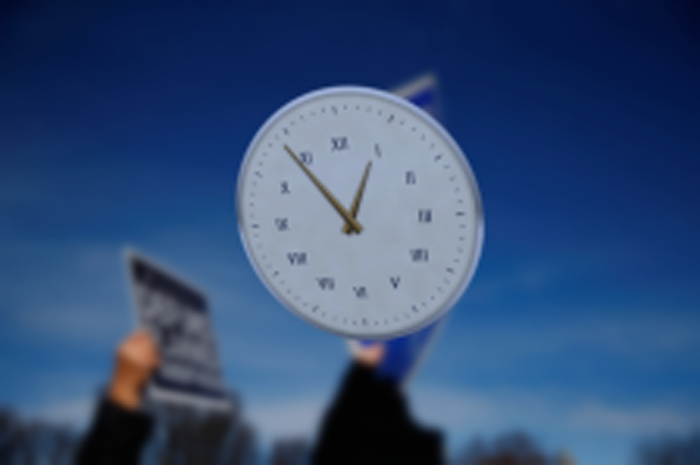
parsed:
12:54
